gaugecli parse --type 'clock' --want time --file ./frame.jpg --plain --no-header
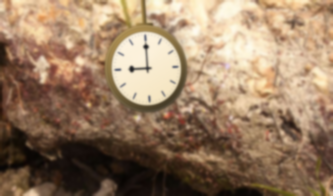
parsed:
9:00
